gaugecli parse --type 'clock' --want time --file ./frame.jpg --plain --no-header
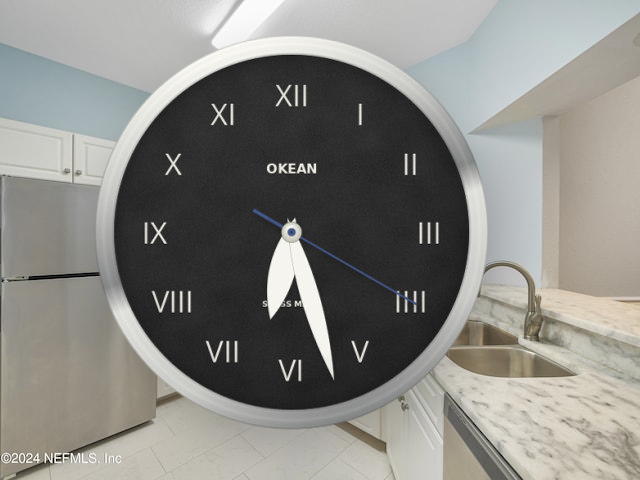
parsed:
6:27:20
